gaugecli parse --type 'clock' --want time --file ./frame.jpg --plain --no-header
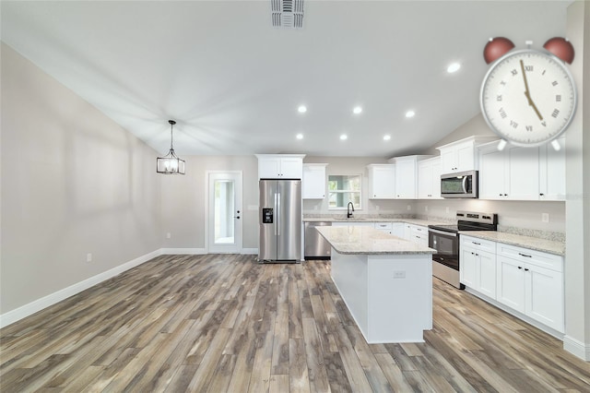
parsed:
4:58
